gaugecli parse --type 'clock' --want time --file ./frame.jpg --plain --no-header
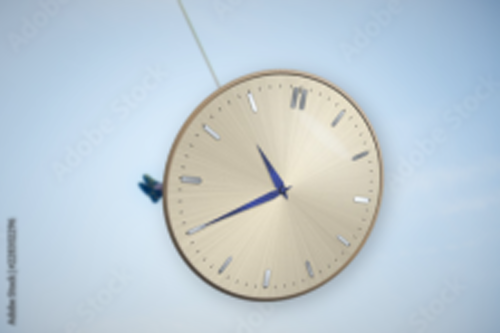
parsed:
10:40
